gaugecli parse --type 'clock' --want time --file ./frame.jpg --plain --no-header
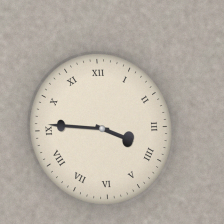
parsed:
3:46
